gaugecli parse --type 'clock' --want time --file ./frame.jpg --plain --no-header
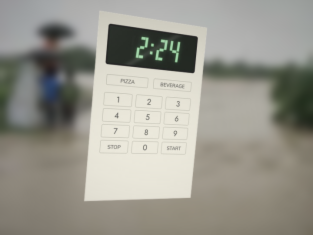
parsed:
2:24
